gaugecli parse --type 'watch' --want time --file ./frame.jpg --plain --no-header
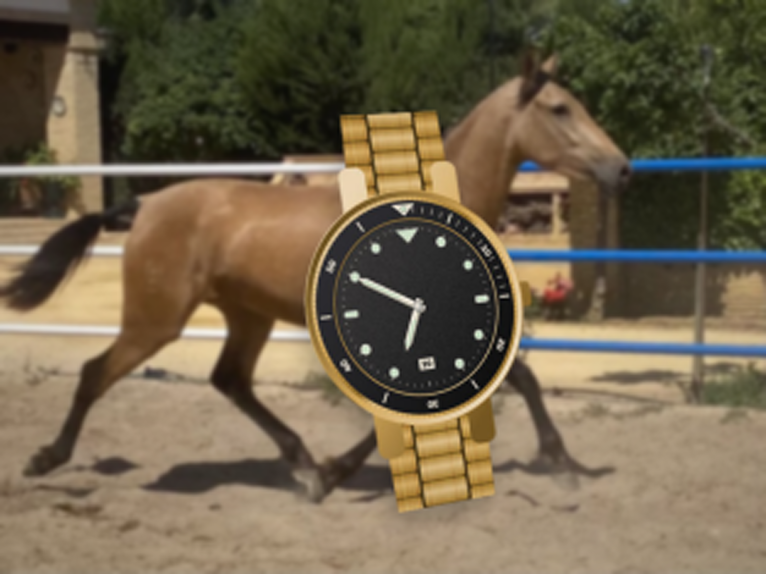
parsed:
6:50
